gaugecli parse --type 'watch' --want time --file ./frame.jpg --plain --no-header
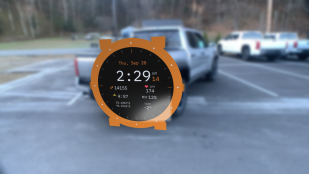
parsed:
2:29
